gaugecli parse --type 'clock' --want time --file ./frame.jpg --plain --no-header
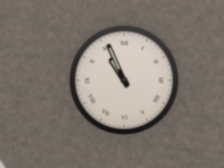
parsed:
10:56
